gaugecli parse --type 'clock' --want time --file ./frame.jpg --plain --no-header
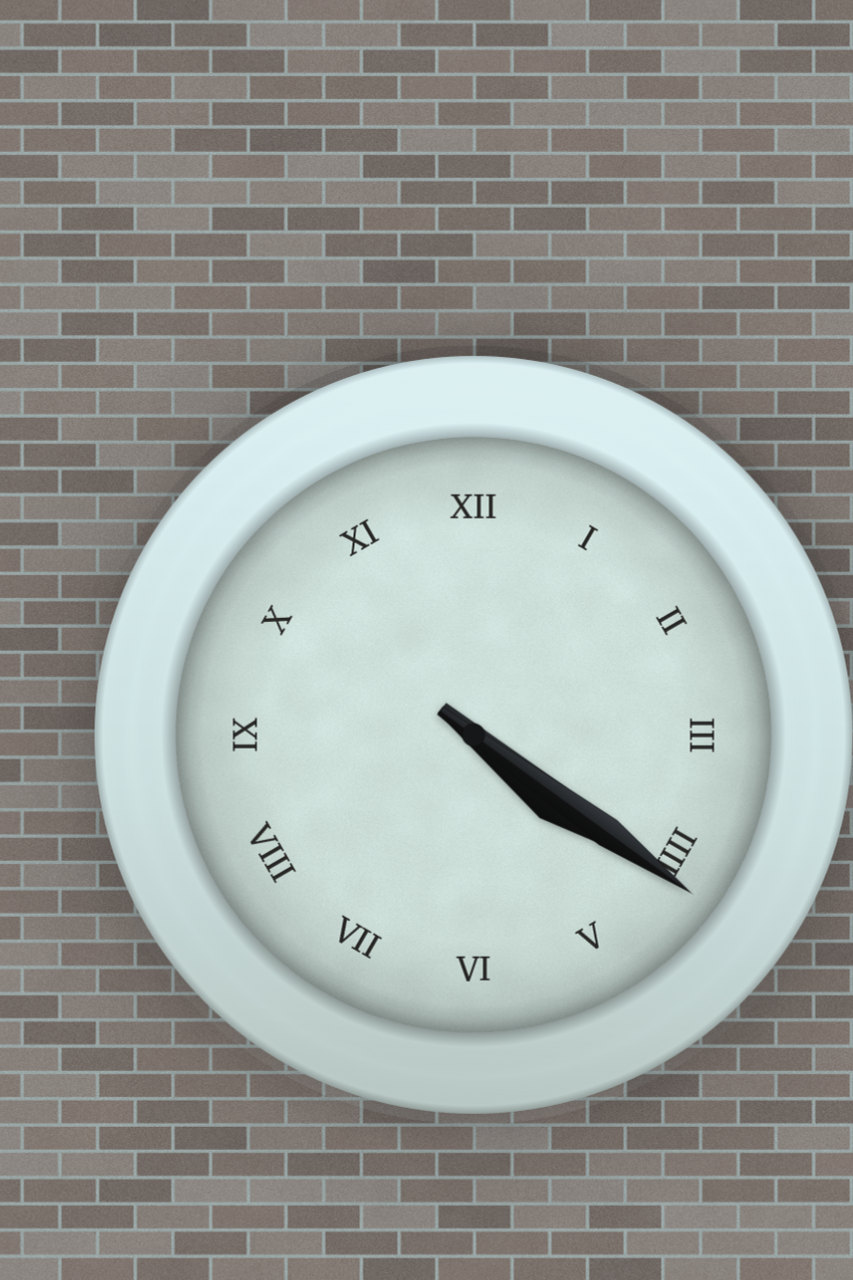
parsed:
4:21
